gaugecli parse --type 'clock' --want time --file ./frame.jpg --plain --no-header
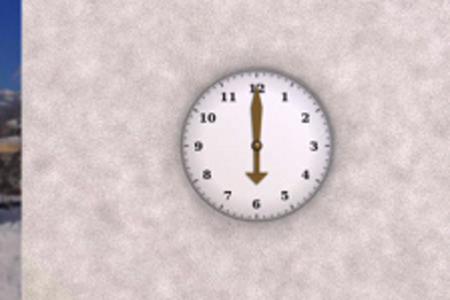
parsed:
6:00
